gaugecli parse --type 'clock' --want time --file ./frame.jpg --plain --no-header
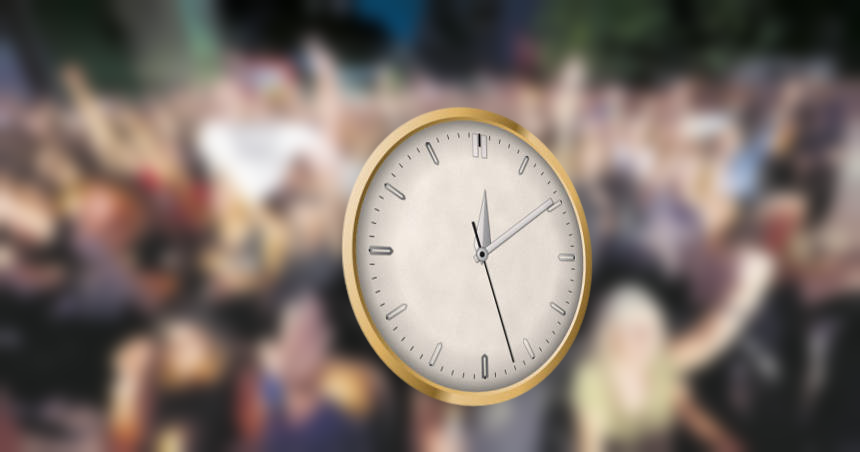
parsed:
12:09:27
